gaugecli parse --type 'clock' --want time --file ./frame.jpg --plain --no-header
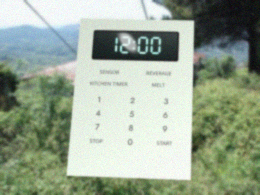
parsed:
12:00
